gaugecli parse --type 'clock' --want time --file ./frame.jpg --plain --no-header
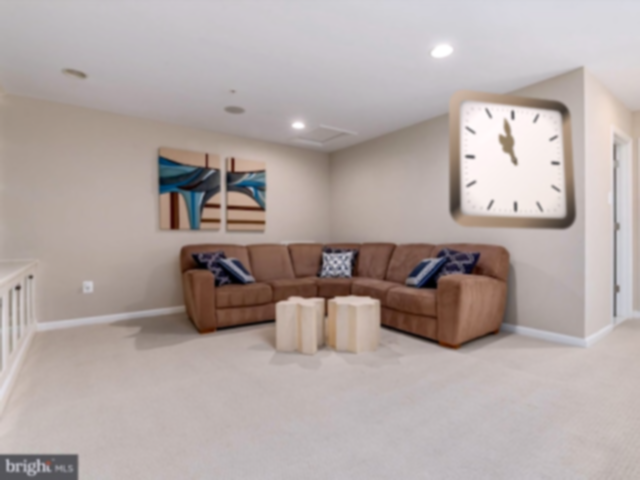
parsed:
10:58
